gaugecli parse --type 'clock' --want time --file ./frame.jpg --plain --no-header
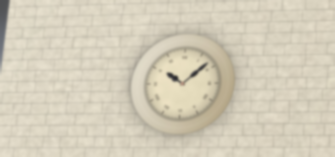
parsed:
10:08
